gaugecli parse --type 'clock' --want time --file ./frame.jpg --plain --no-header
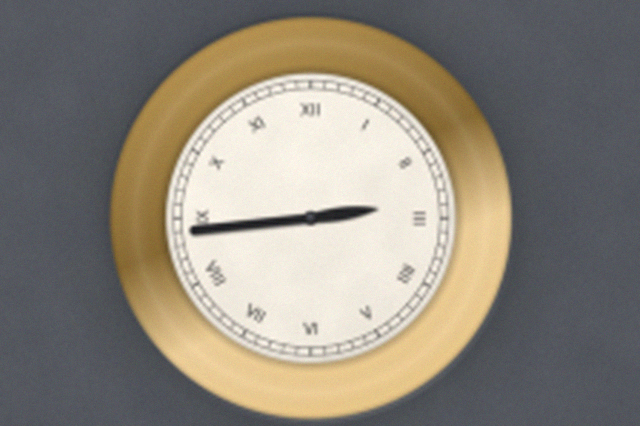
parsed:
2:44
